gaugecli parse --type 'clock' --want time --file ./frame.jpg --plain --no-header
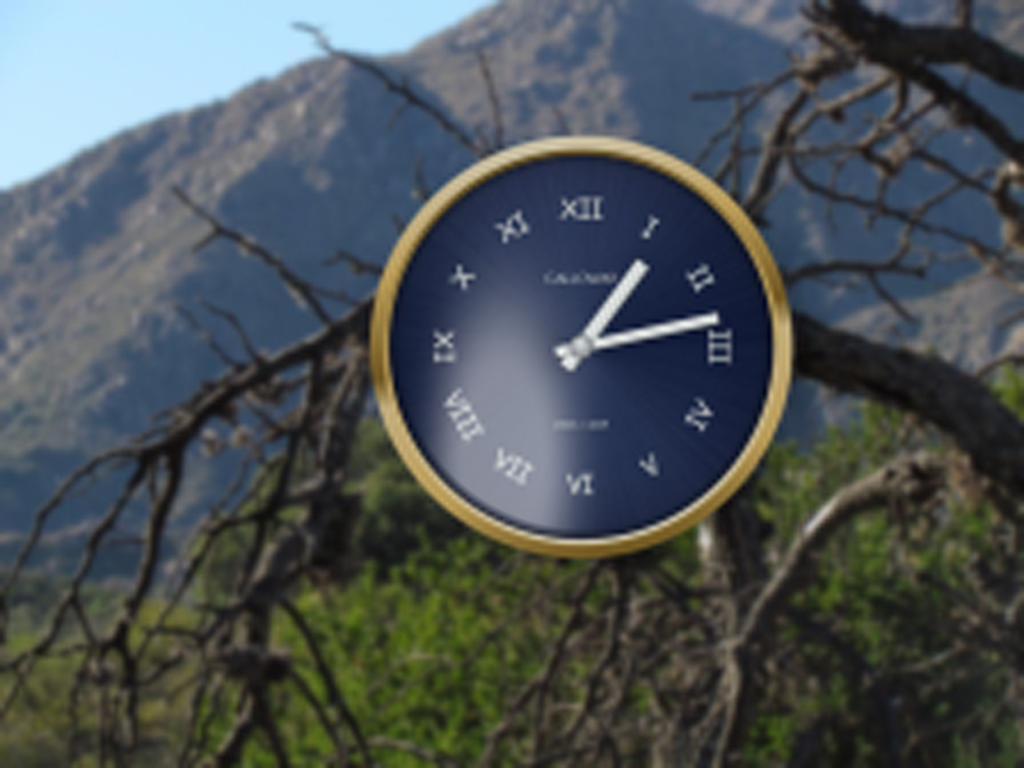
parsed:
1:13
